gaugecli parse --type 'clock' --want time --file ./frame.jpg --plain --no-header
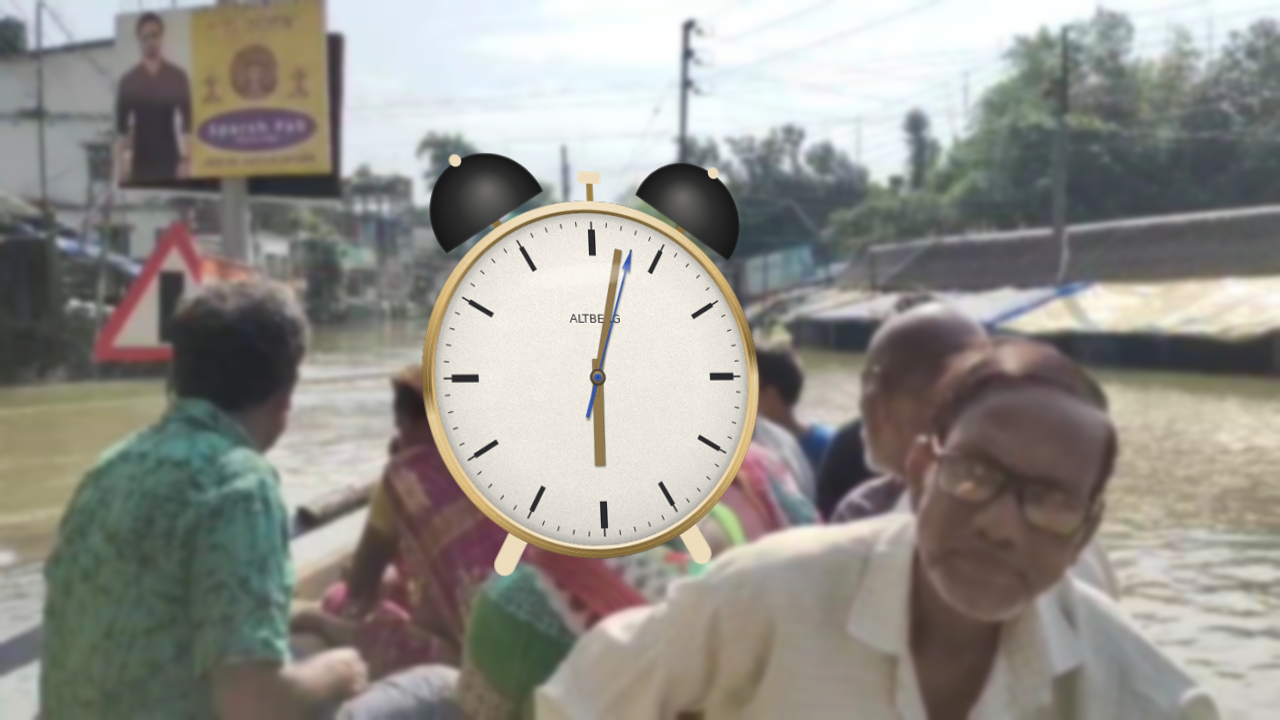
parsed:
6:02:03
